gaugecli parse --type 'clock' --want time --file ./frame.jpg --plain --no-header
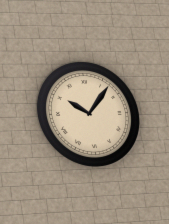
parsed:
10:07
